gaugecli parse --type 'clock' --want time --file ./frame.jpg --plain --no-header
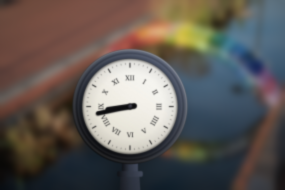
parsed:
8:43
